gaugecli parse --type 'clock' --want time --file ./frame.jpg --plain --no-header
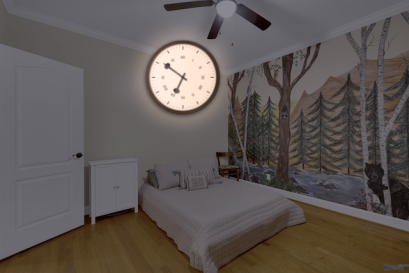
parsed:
6:51
